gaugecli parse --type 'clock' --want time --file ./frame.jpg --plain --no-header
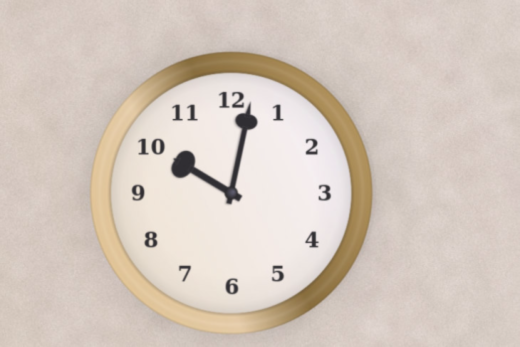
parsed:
10:02
